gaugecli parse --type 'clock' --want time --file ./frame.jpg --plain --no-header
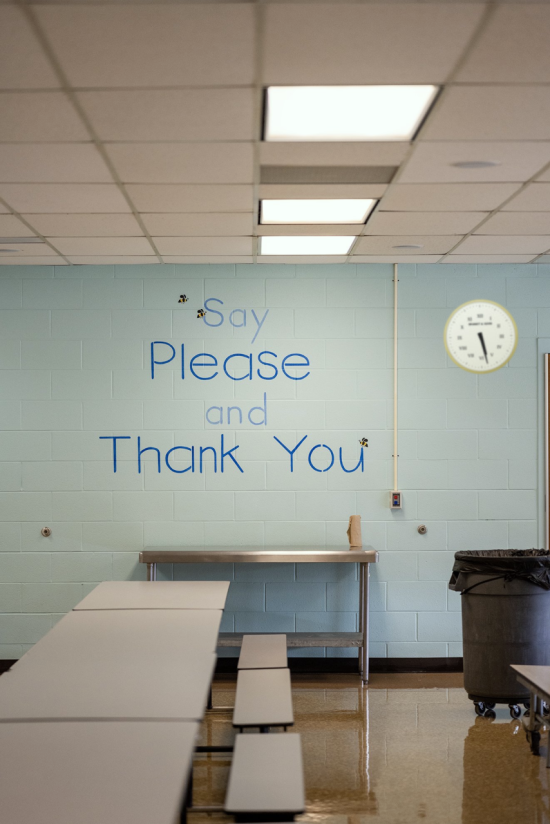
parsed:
5:28
